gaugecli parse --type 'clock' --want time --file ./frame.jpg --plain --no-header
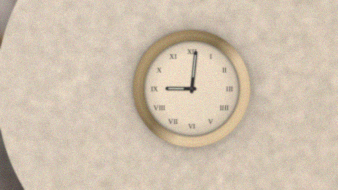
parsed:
9:01
